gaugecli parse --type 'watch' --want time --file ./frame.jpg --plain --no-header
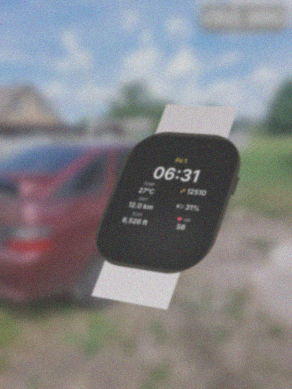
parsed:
6:31
